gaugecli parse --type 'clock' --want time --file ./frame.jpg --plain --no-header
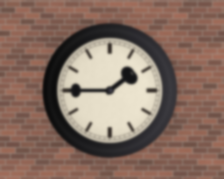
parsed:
1:45
